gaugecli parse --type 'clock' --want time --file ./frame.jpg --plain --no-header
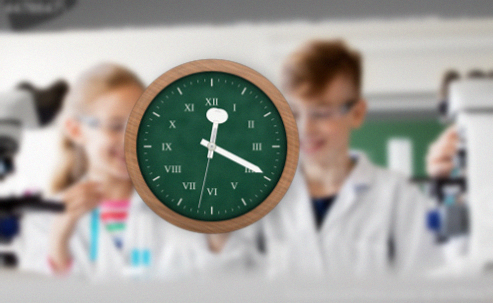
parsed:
12:19:32
